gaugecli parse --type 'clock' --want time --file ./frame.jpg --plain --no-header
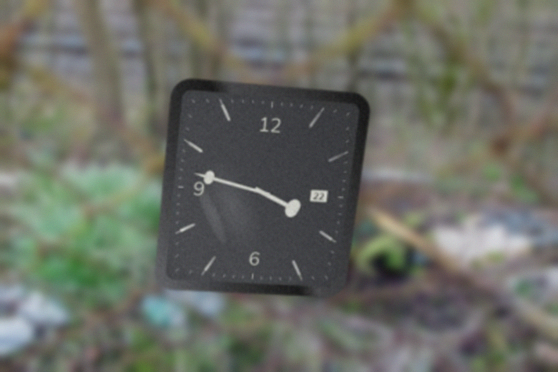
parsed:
3:47
